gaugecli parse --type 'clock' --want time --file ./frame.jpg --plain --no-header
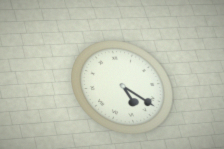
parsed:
5:22
